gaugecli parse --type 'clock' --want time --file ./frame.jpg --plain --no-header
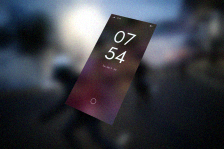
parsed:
7:54
